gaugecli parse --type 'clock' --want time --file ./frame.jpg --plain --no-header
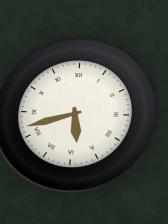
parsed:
5:42
